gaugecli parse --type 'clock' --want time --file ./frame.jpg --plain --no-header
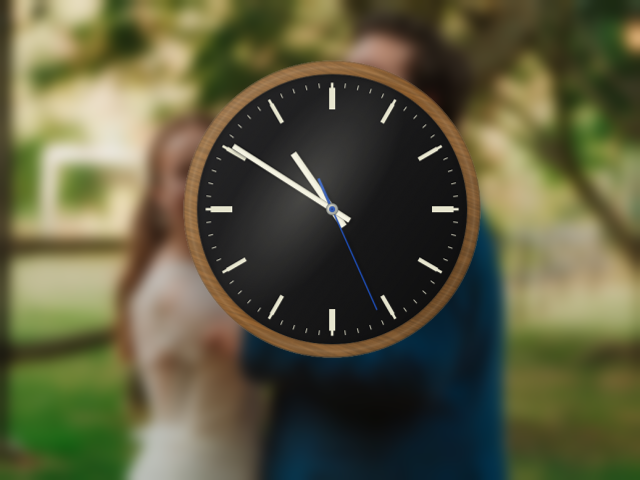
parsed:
10:50:26
